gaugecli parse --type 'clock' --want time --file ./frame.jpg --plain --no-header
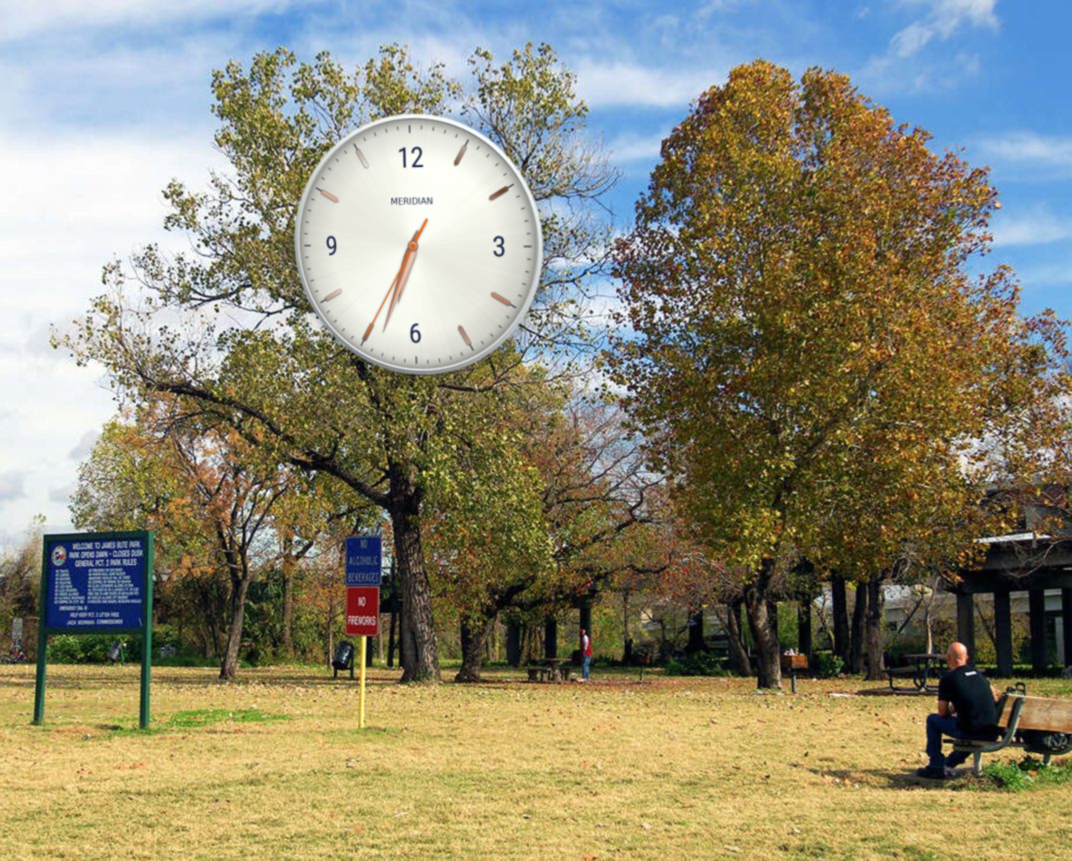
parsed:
6:33:35
